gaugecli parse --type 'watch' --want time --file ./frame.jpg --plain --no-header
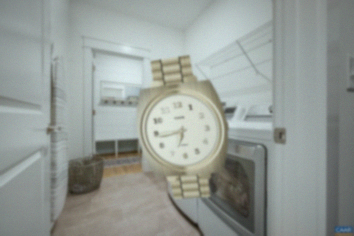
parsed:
6:44
